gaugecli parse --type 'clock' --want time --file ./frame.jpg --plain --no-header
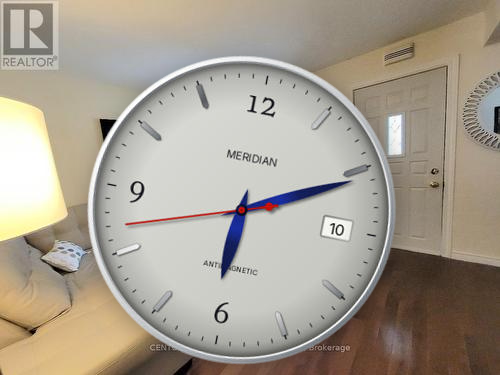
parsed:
6:10:42
